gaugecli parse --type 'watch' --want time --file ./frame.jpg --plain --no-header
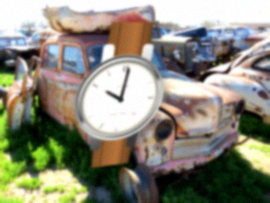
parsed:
10:01
